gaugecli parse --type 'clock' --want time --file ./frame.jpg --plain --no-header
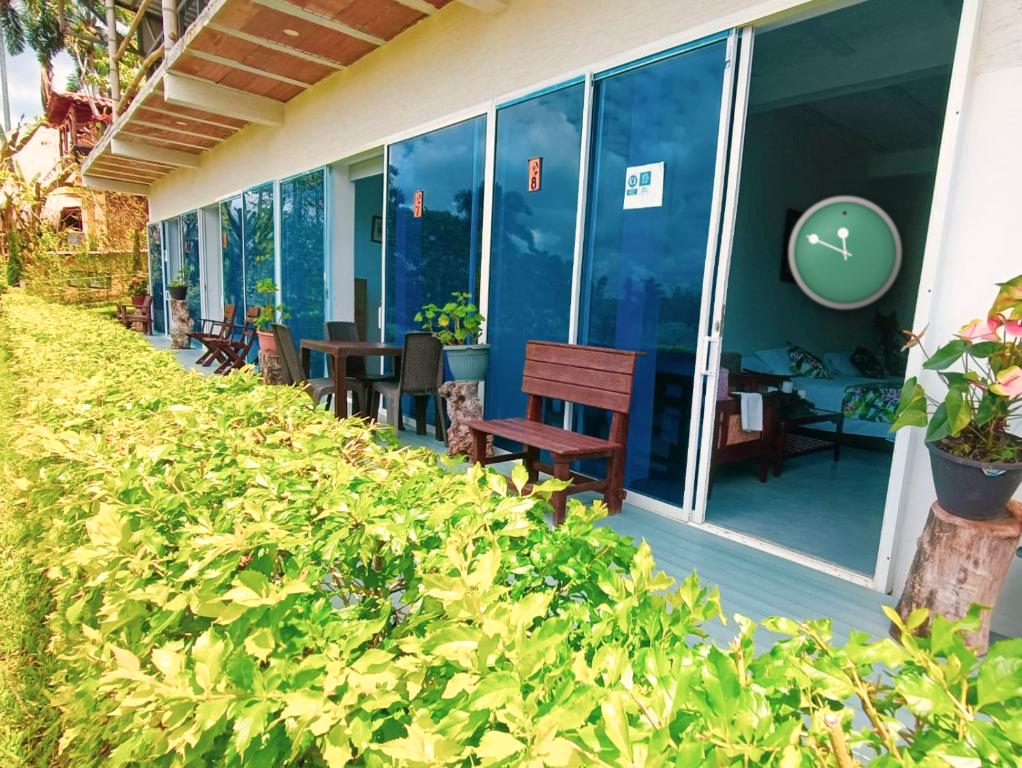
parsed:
11:49
